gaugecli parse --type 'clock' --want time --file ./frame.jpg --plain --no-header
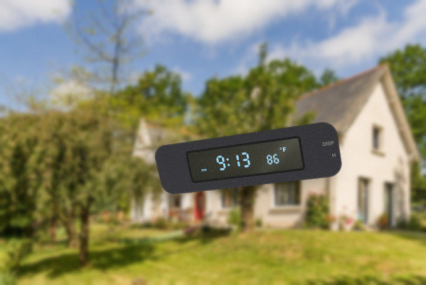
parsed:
9:13
